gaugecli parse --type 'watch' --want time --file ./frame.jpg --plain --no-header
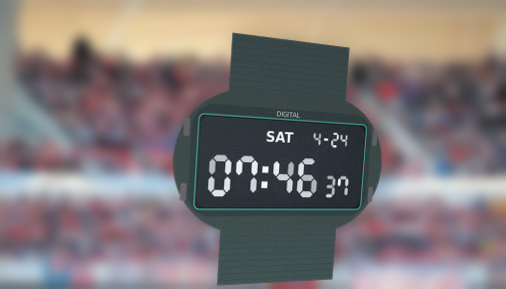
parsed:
7:46:37
